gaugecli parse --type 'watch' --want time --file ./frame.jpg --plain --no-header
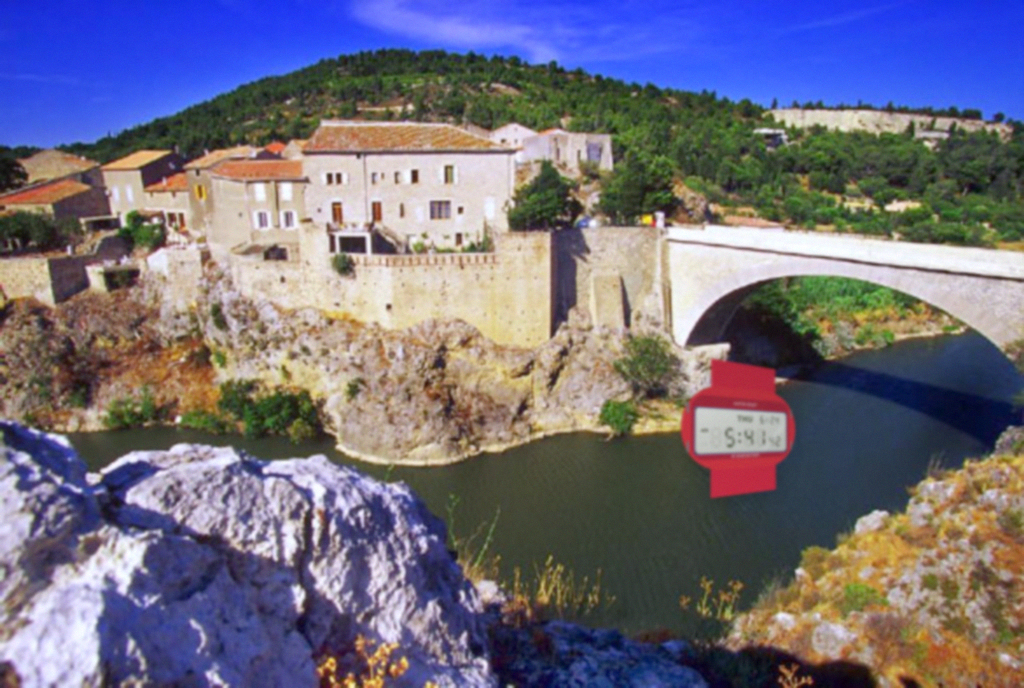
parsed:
5:41
